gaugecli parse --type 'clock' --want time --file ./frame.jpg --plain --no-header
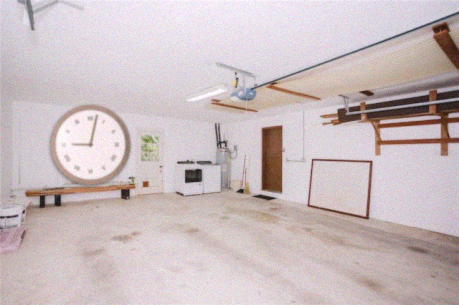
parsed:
9:02
